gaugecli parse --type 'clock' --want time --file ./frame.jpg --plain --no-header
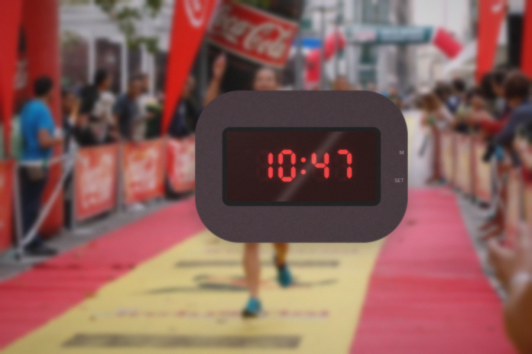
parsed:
10:47
